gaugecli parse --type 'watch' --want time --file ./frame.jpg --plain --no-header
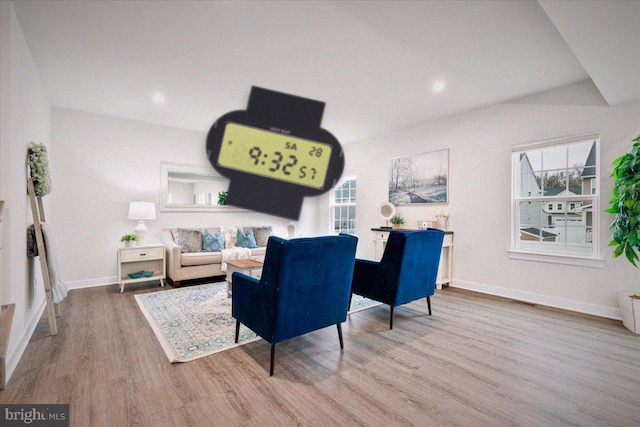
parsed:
9:32:57
